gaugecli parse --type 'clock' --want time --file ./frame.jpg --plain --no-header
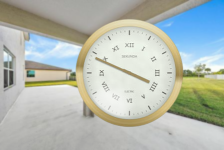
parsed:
3:49
